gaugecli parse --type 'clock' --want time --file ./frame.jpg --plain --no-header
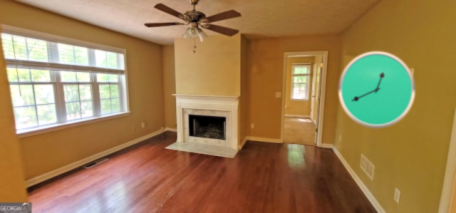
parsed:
12:41
